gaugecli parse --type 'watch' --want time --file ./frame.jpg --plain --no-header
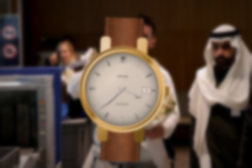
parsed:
3:38
